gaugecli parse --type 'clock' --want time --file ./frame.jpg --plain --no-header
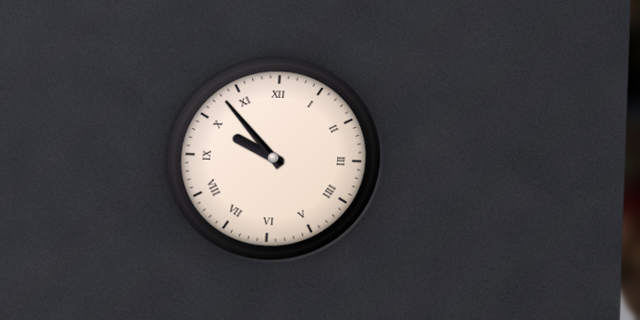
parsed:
9:53
